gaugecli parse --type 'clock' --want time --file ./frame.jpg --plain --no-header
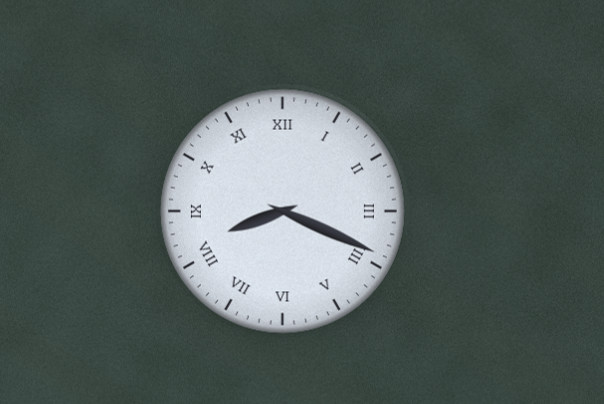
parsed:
8:19
